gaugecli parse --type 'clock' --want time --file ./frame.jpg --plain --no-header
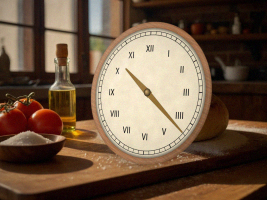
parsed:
10:22
